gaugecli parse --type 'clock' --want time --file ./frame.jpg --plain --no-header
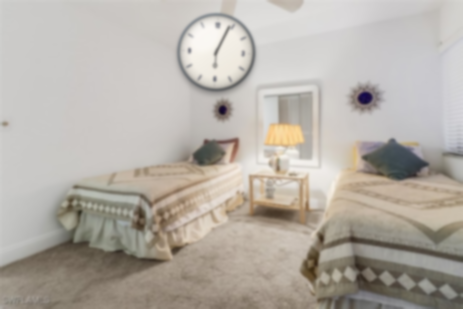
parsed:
6:04
